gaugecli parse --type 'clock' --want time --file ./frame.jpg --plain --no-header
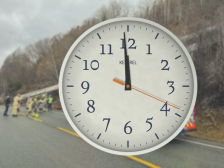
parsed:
11:59:19
